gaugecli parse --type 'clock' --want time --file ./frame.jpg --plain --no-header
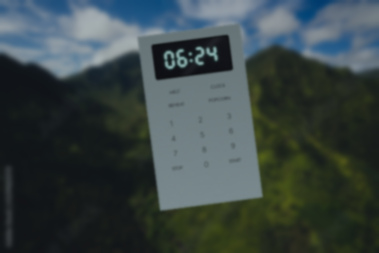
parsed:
6:24
